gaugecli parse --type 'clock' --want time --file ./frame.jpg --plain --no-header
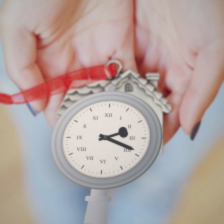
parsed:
2:19
